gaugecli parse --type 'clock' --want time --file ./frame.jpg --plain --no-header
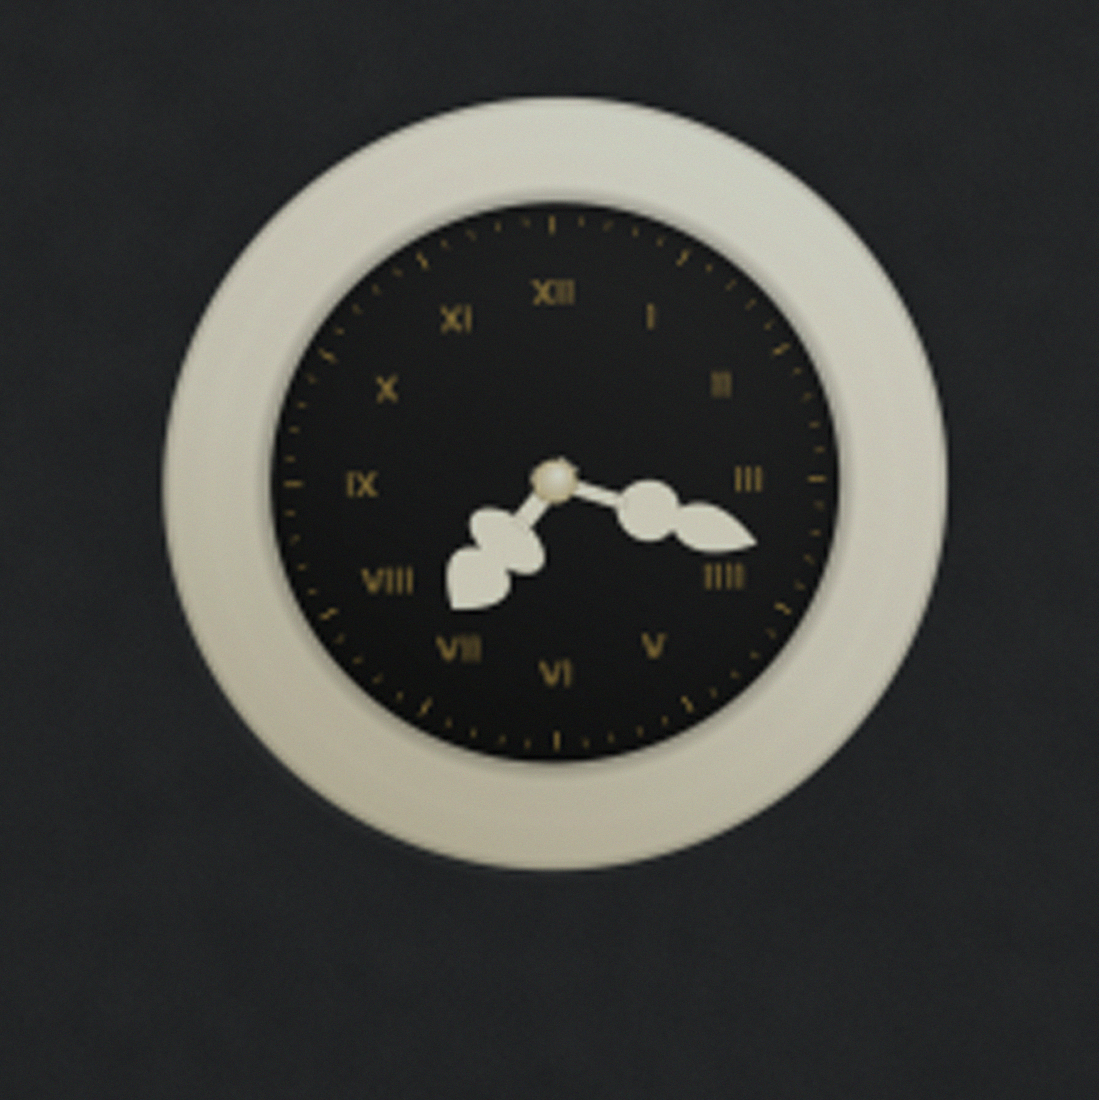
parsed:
7:18
